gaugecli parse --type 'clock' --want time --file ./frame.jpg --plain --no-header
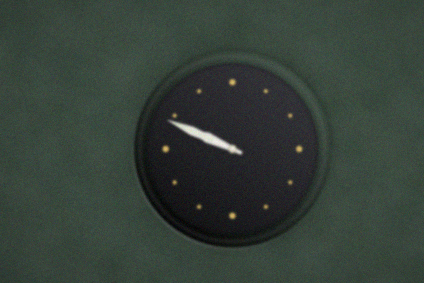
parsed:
9:49
